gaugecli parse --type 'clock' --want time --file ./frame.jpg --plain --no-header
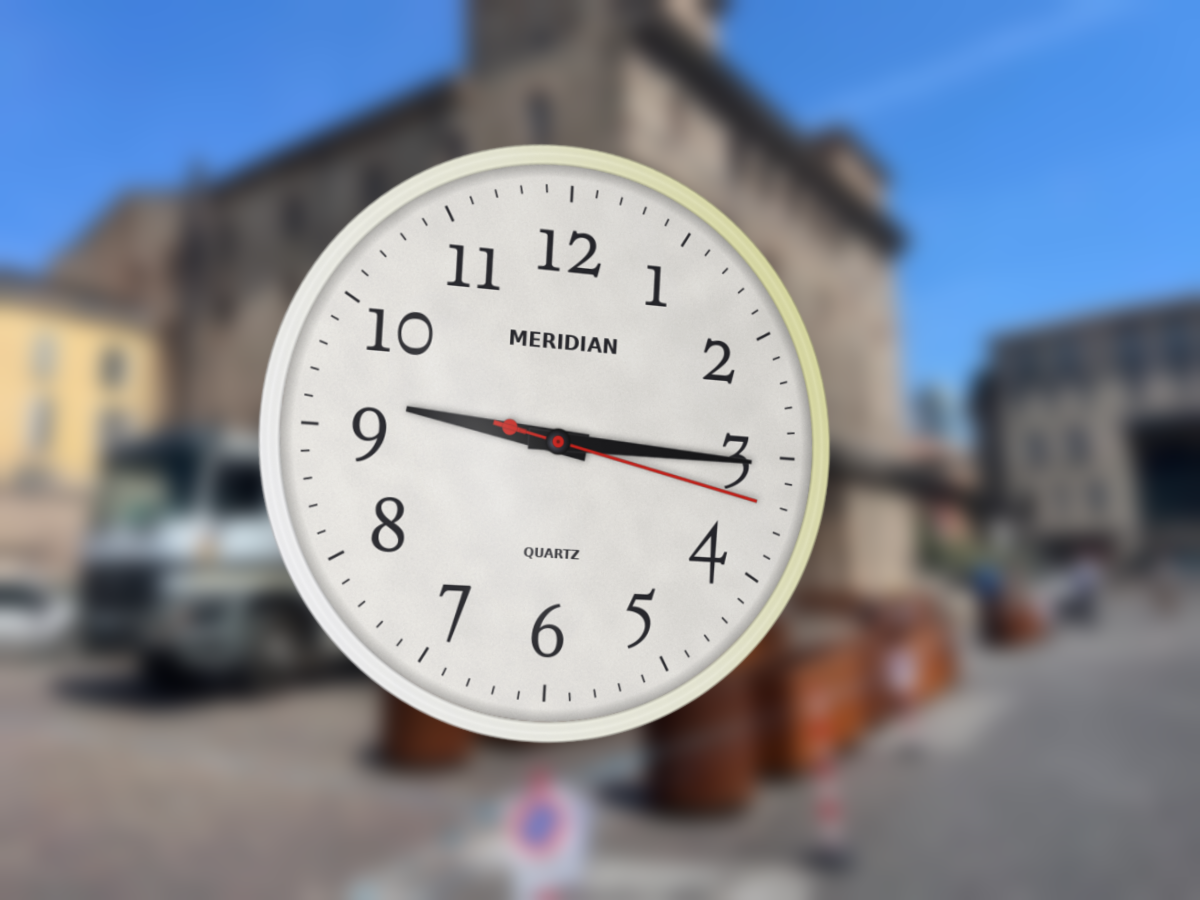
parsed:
9:15:17
